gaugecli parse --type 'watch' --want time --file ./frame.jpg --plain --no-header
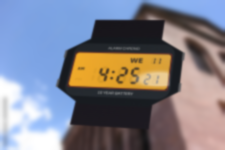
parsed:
4:25:21
